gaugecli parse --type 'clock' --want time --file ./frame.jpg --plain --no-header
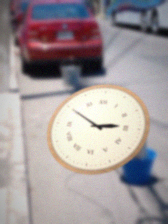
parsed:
2:50
